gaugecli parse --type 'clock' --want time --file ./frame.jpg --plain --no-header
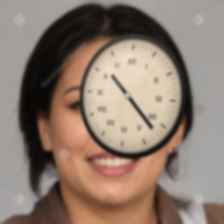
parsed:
10:22
